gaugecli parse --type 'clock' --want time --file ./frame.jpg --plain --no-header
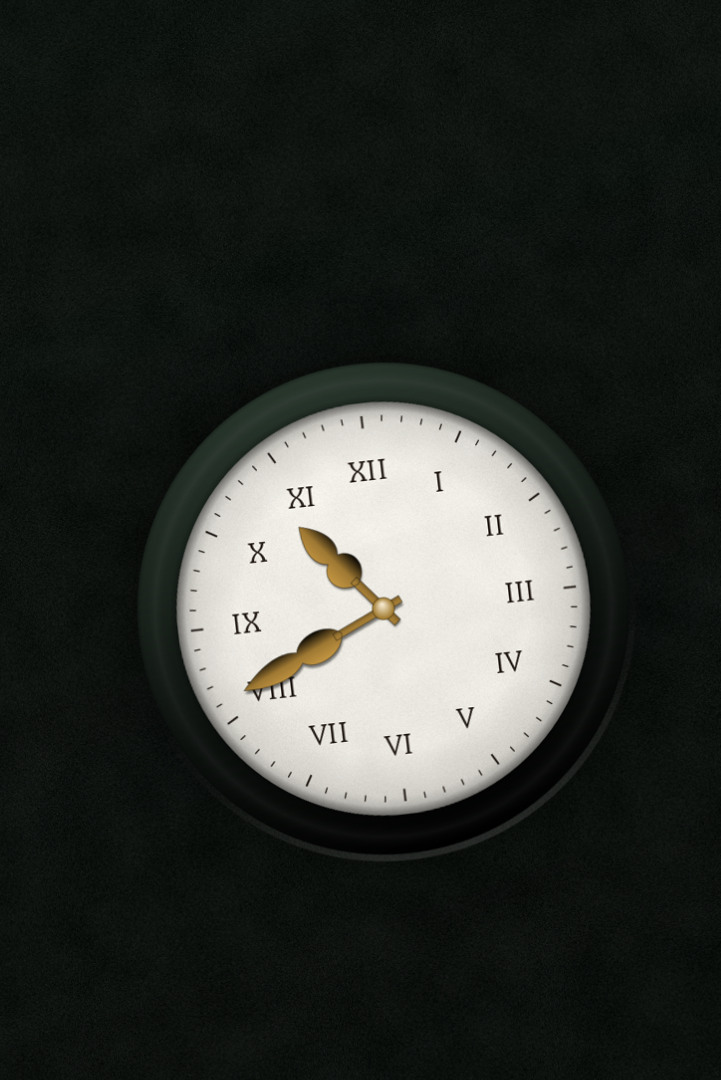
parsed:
10:41
